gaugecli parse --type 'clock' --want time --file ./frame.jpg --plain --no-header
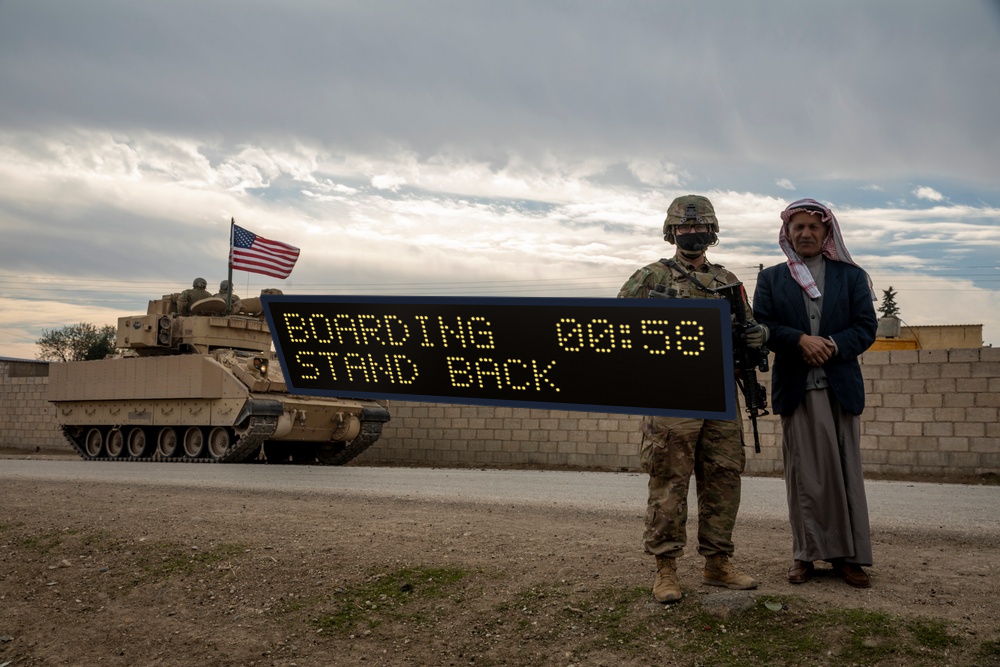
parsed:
0:58
